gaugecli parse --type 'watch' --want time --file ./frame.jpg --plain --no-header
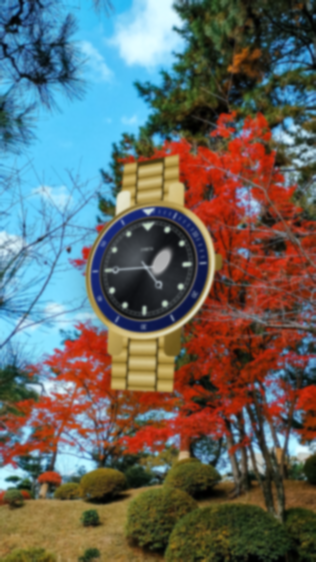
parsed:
4:45
